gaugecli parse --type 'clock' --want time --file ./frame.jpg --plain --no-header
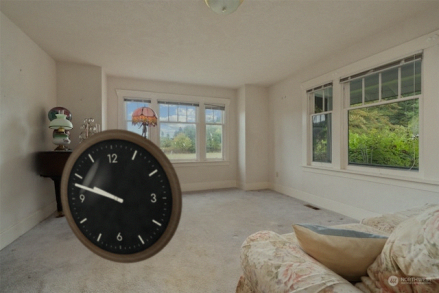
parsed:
9:48
